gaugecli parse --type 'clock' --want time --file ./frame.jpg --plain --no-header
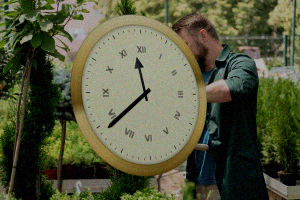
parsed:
11:39
